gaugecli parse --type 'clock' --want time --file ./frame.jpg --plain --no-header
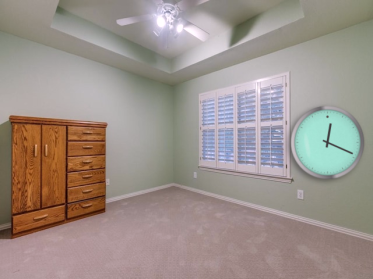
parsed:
12:19
